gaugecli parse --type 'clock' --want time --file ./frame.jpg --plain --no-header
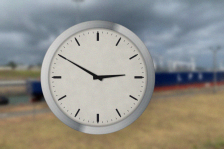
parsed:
2:50
